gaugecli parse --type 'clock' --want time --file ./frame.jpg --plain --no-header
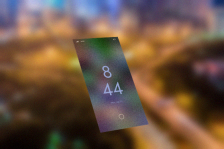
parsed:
8:44
